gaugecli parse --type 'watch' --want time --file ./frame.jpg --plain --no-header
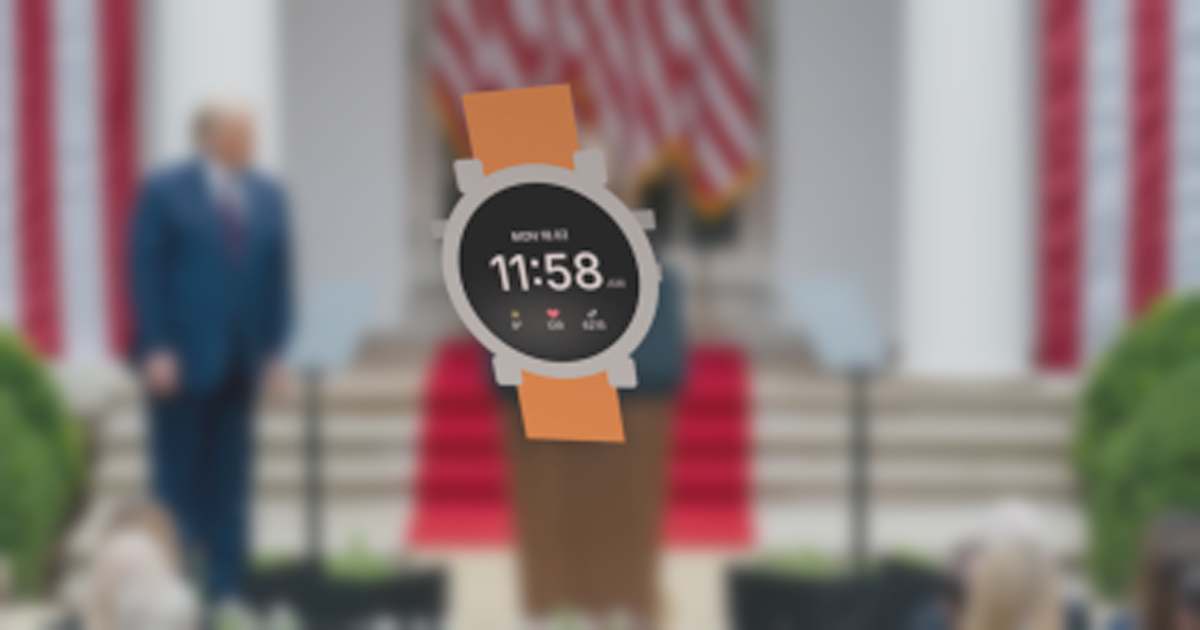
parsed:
11:58
